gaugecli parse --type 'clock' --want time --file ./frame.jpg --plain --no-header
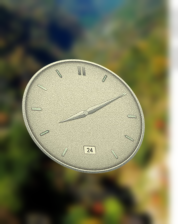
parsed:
8:10
